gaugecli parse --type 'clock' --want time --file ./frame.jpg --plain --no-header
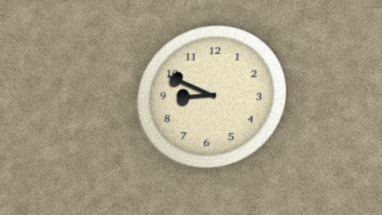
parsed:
8:49
